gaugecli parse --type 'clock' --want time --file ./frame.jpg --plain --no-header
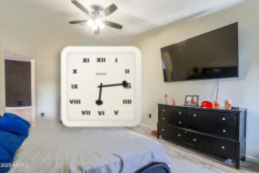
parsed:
6:14
